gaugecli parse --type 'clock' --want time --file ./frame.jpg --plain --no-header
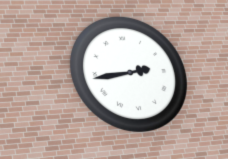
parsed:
2:44
